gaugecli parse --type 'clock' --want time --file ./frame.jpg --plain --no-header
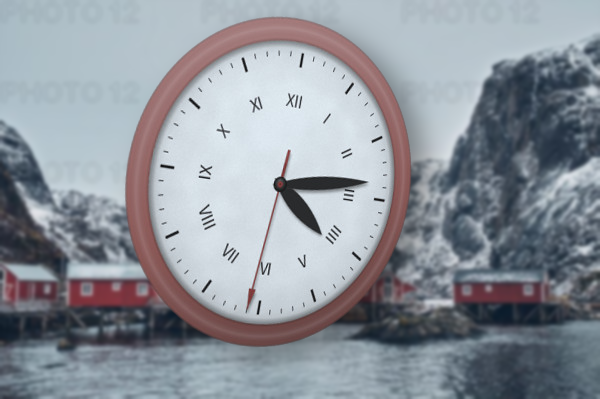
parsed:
4:13:31
